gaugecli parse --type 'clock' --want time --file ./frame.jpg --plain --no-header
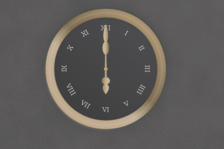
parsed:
6:00
